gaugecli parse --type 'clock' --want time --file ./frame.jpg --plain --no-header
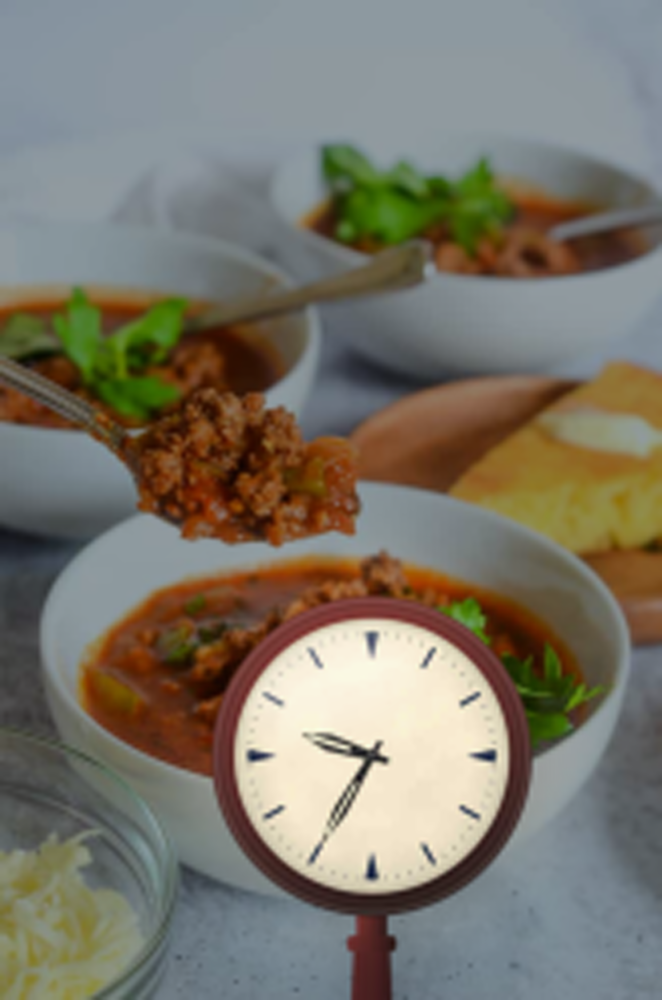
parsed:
9:35
